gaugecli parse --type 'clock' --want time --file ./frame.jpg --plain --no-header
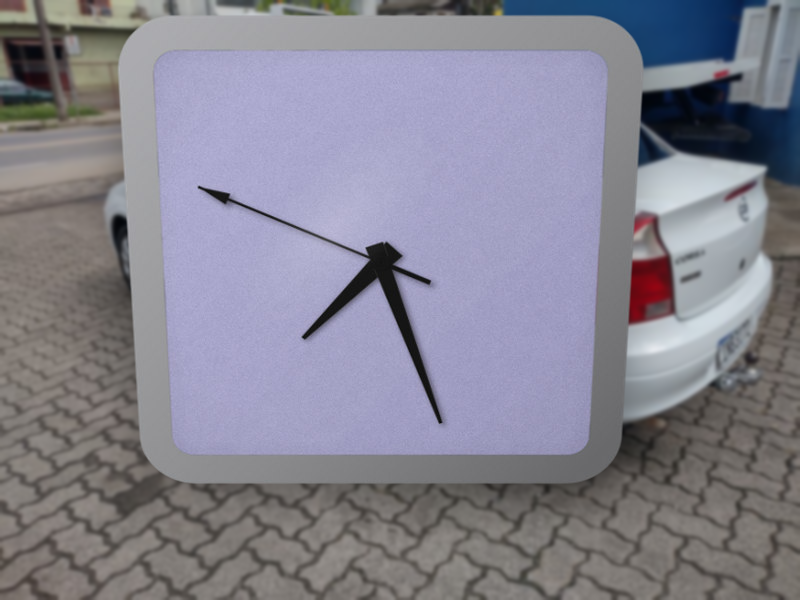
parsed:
7:26:49
